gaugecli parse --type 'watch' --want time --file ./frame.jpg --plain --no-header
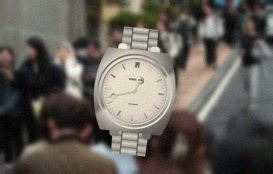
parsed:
12:42
